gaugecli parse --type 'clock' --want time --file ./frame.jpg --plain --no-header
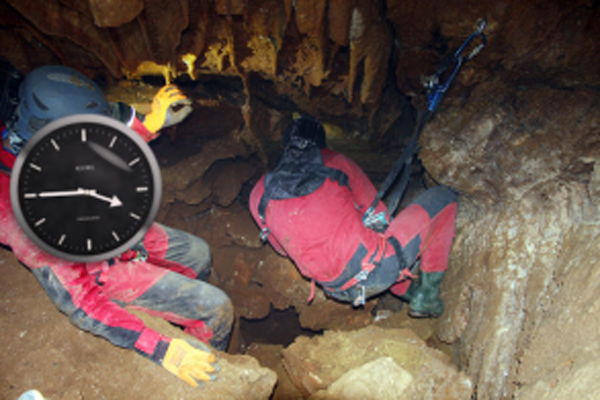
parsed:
3:45
